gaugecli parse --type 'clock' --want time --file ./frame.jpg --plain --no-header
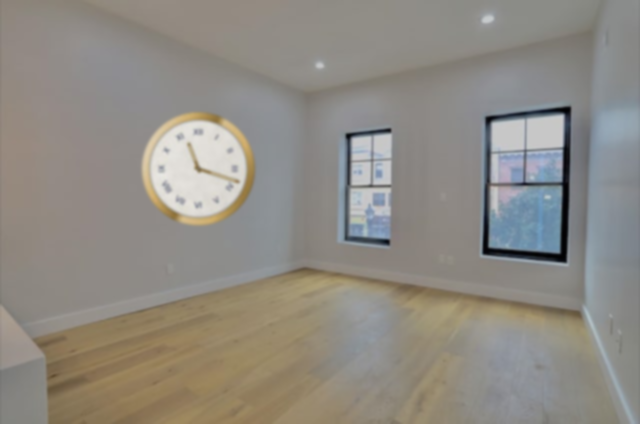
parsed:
11:18
